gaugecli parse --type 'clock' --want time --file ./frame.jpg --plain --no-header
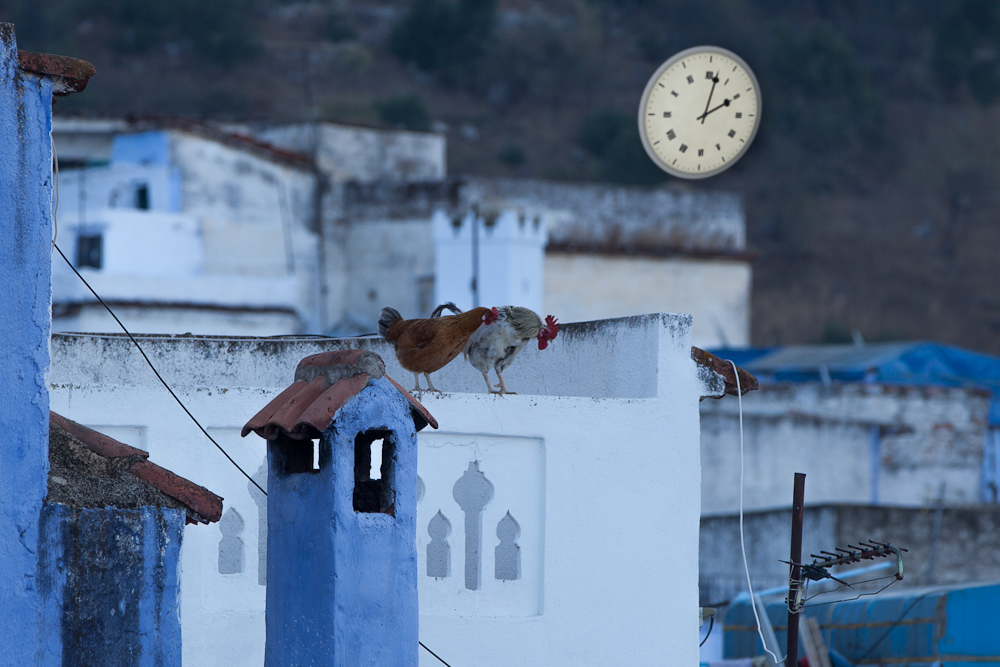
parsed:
2:02
